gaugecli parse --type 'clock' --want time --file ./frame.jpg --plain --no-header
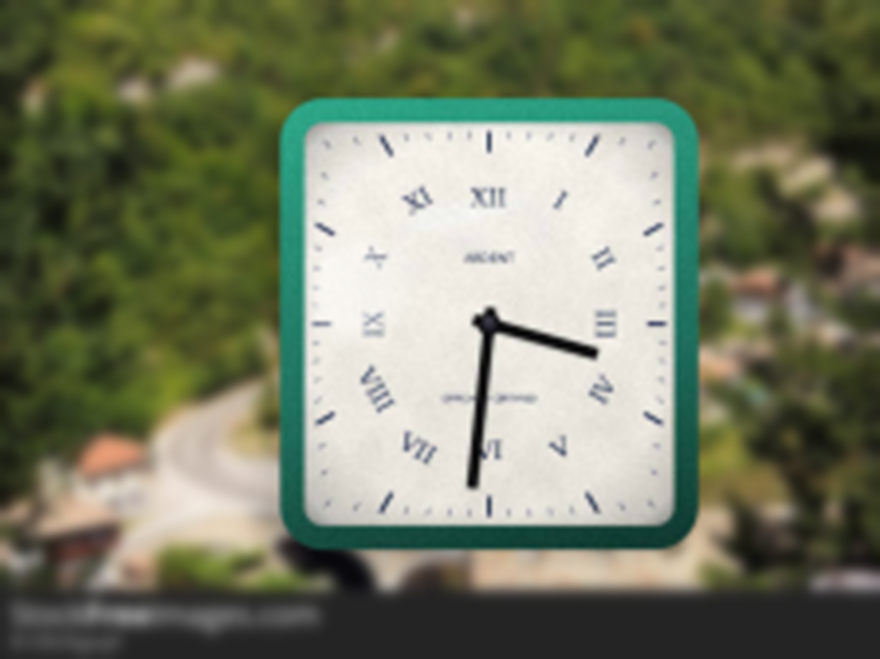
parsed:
3:31
